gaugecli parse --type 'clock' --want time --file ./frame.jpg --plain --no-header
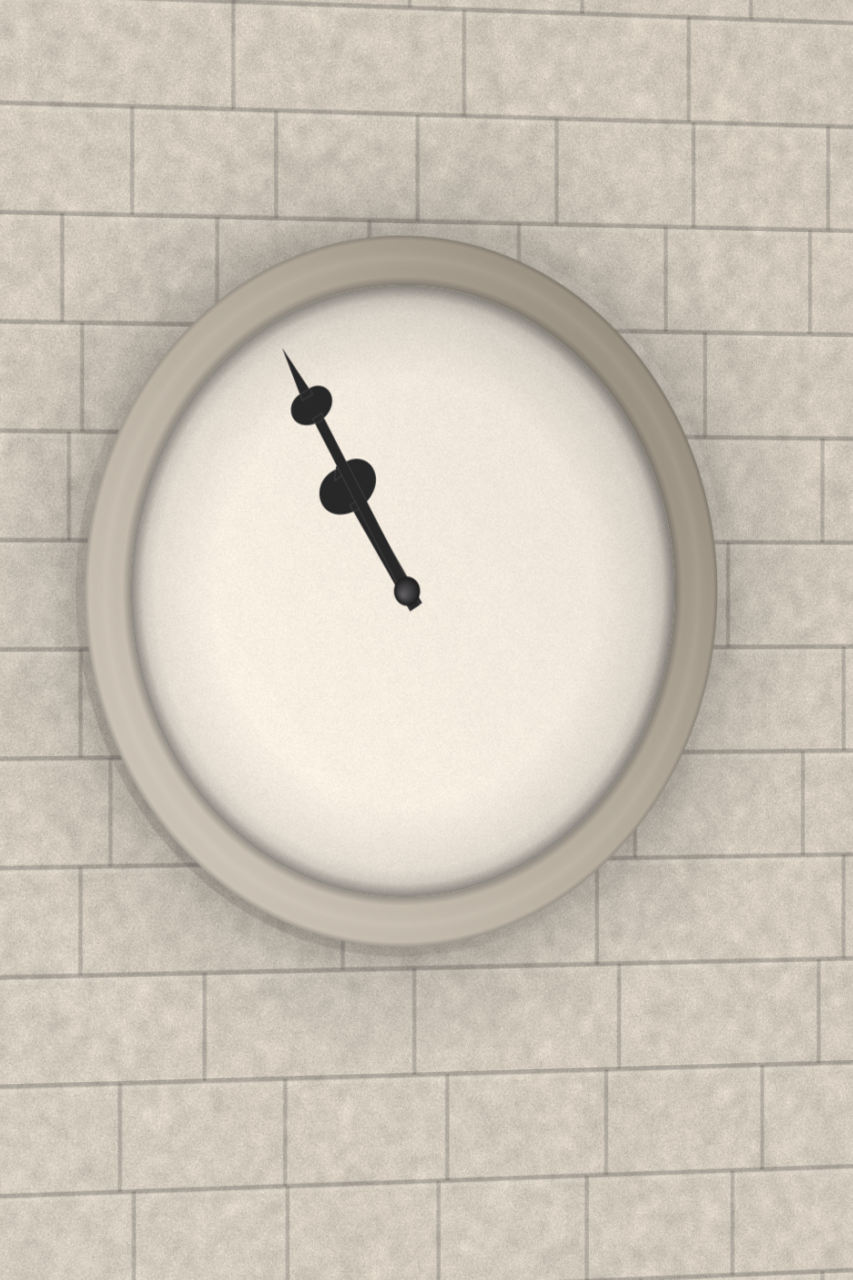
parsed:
10:55
